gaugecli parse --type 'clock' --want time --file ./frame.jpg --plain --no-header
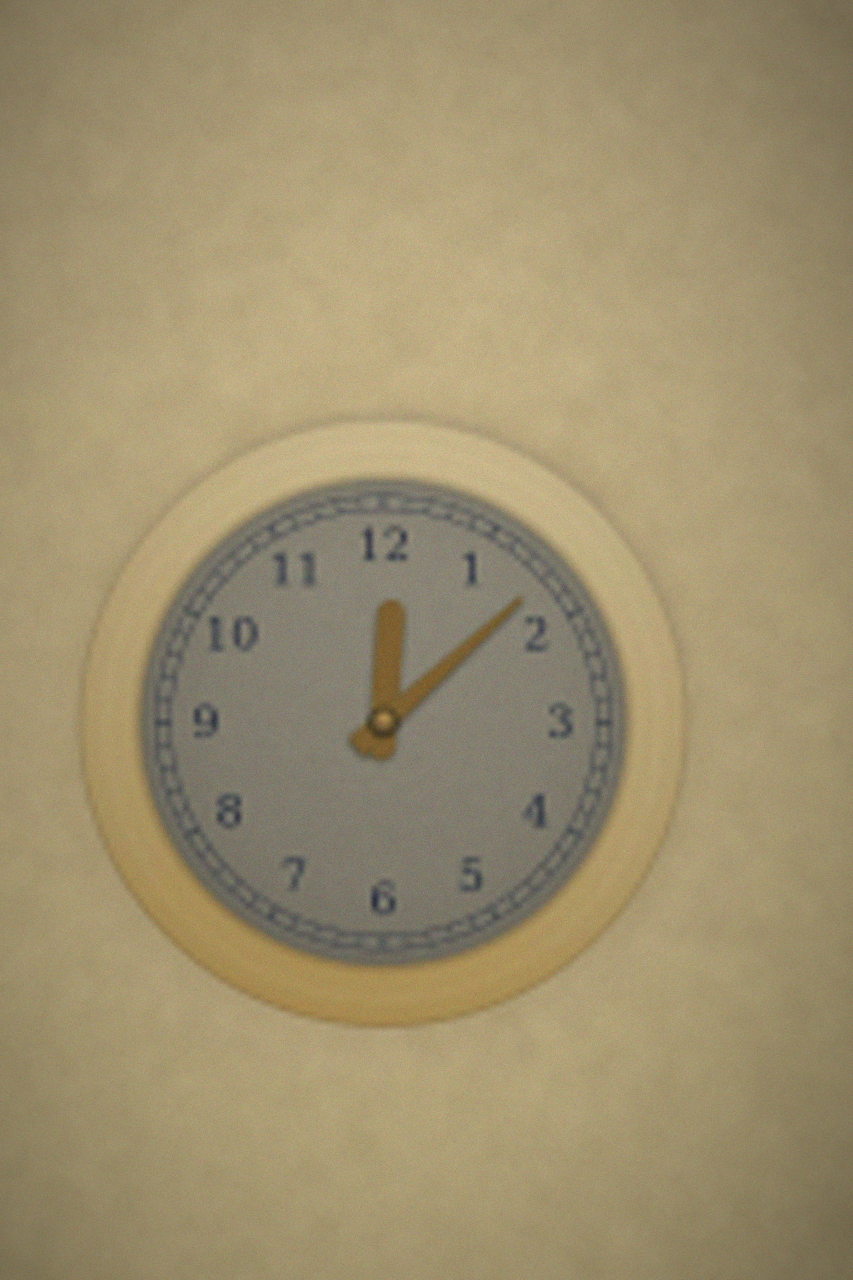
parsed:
12:08
